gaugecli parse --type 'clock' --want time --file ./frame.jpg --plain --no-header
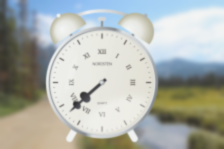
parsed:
7:38
